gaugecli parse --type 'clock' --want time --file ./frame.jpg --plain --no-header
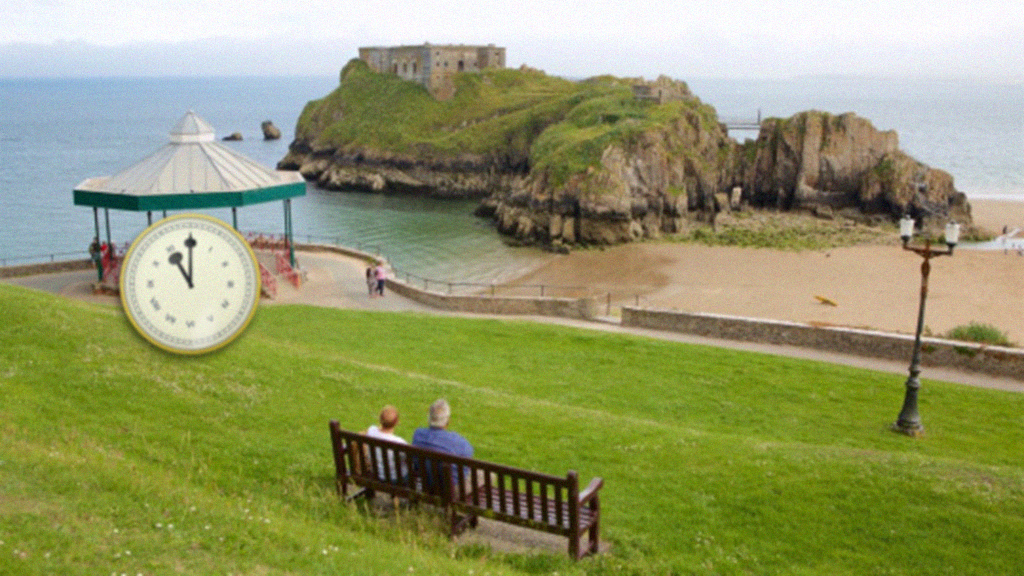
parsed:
11:00
